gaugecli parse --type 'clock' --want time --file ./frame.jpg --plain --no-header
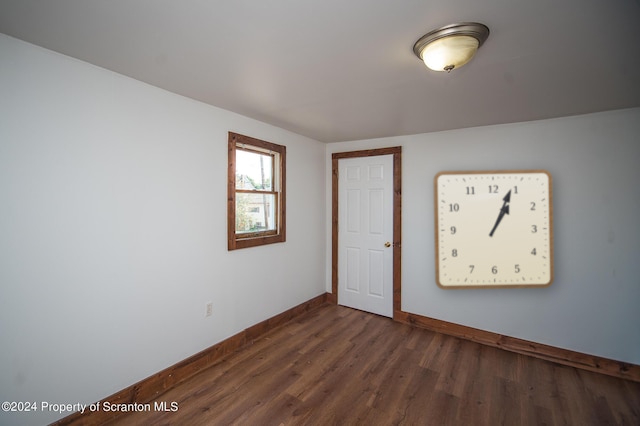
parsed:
1:04
